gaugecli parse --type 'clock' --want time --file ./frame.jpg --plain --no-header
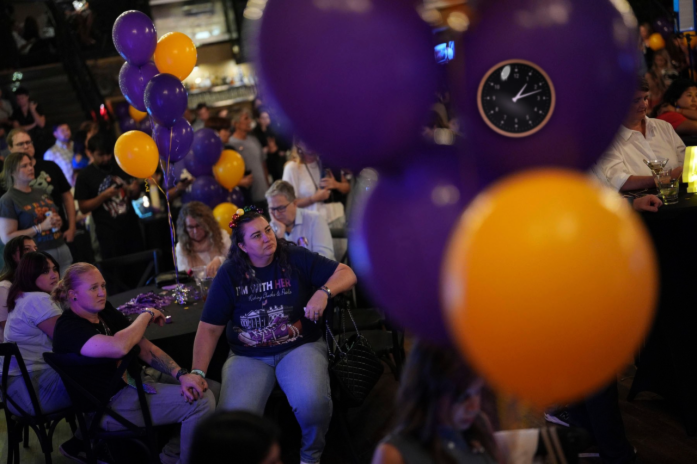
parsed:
1:12
